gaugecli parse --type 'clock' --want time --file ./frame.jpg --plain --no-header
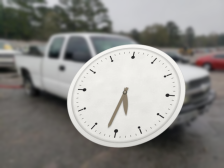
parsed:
5:32
